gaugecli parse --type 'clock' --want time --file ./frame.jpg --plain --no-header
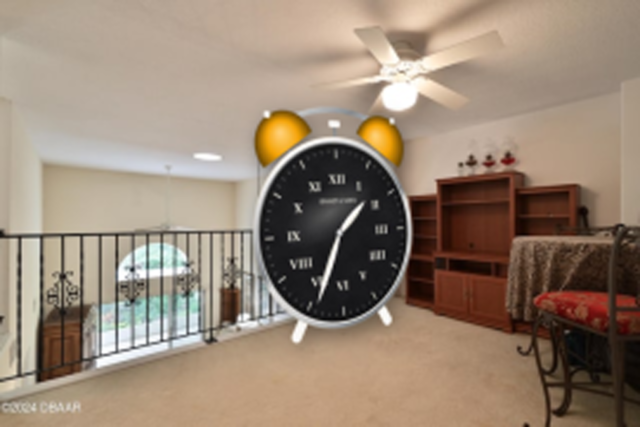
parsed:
1:34
